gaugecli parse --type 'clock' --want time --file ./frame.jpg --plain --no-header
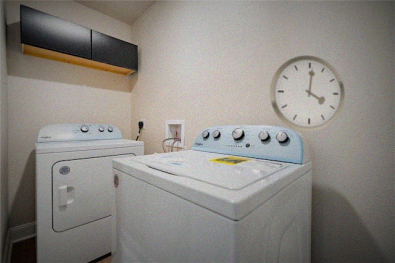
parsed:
4:01
